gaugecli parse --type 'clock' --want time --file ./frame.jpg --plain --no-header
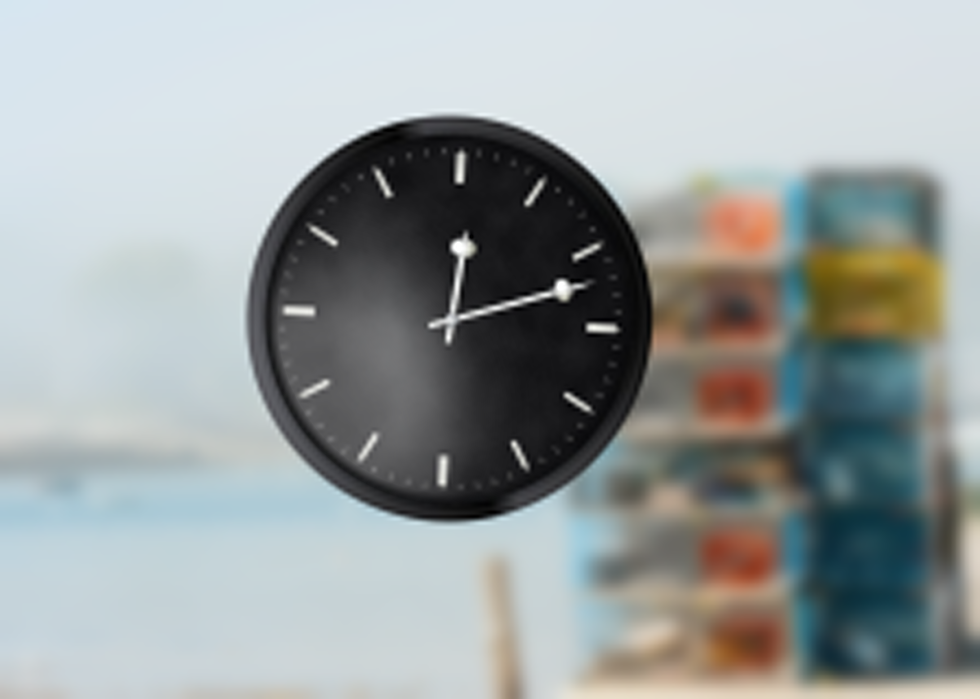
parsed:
12:12
